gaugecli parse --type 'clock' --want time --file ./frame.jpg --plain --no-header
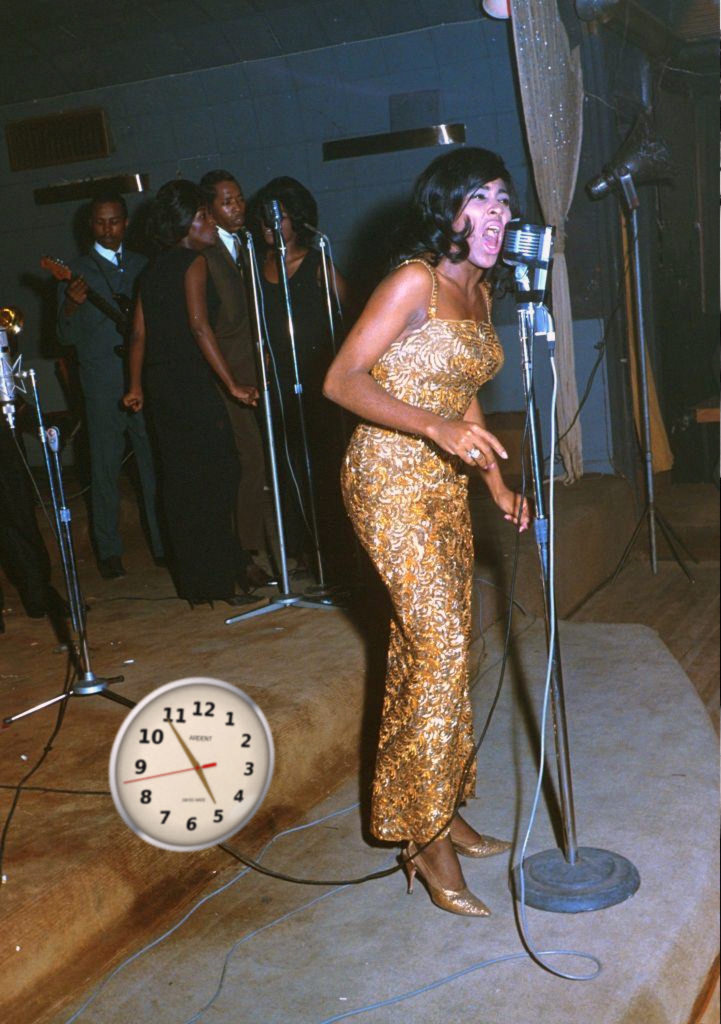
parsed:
4:53:43
